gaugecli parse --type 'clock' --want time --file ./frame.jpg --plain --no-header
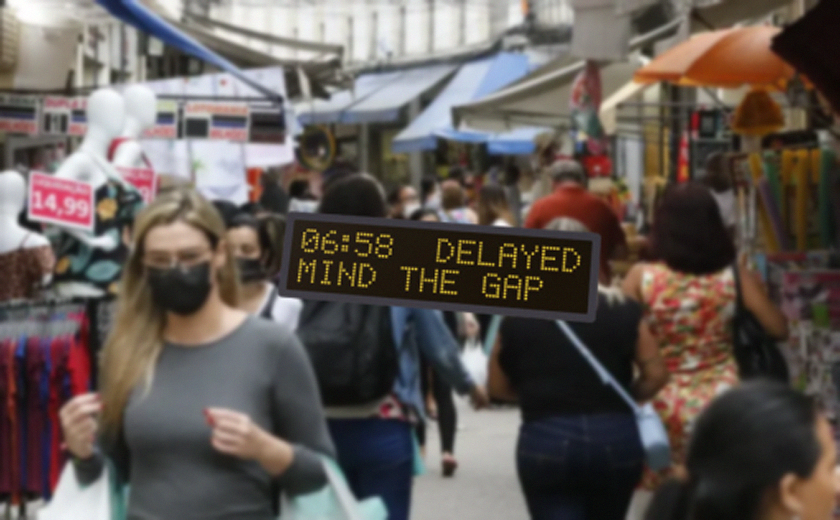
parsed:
6:58
